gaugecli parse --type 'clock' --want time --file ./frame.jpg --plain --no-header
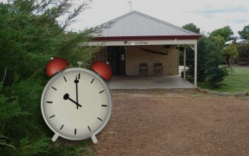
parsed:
9:59
